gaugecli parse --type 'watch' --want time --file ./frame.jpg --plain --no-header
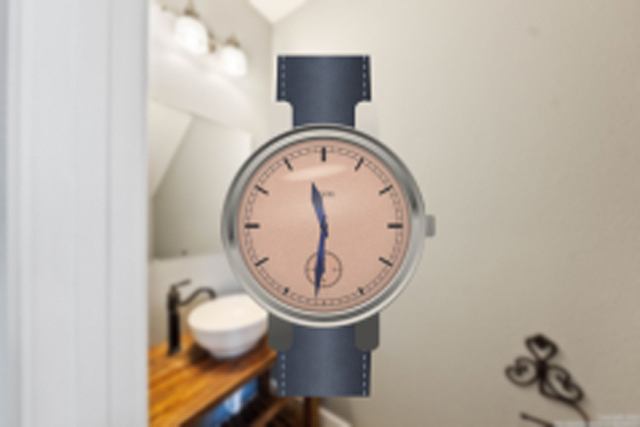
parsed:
11:31
